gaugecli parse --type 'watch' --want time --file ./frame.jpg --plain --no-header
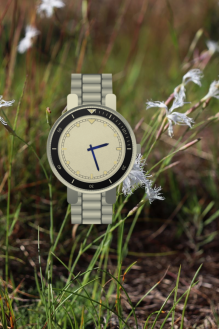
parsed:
2:27
